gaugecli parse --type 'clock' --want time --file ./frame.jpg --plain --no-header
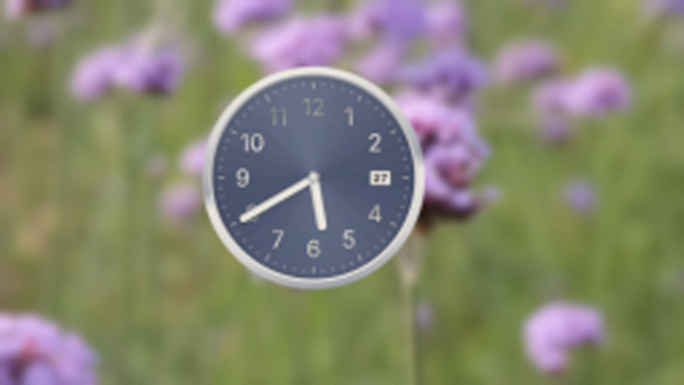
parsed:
5:40
